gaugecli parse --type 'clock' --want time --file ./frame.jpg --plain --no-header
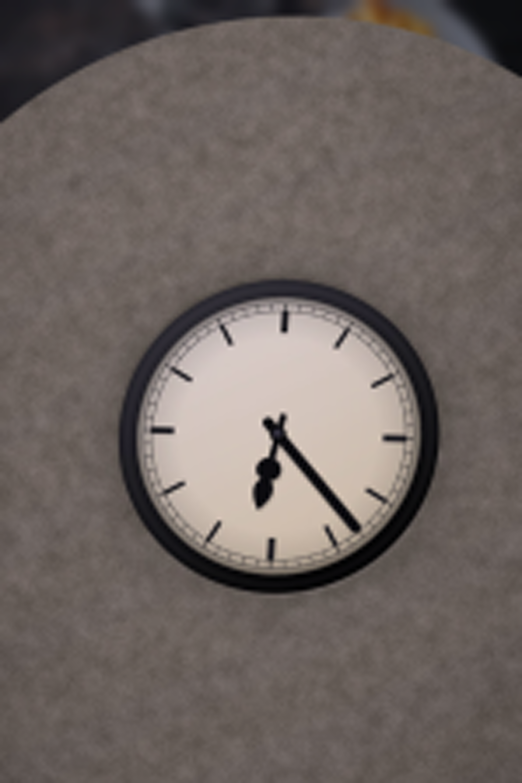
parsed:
6:23
